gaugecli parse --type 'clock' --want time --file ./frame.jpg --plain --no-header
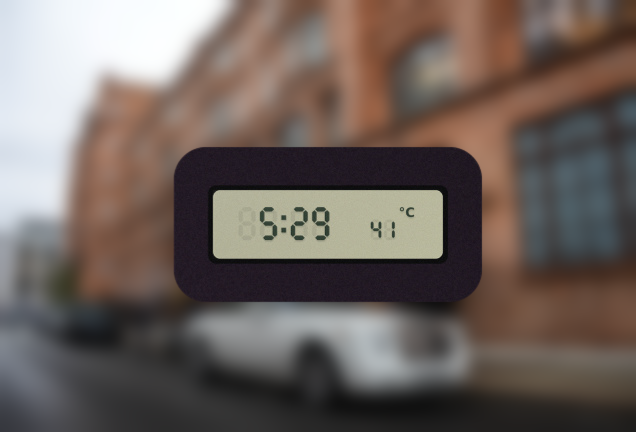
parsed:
5:29
